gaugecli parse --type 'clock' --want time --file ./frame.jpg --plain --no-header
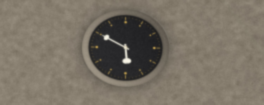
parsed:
5:50
